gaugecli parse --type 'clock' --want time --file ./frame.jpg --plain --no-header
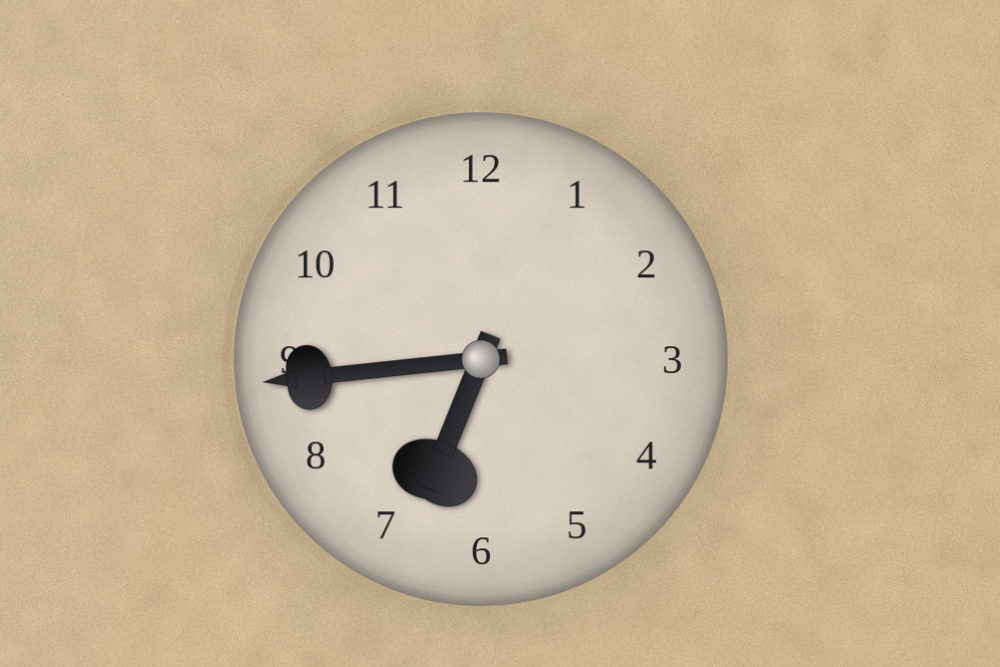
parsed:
6:44
